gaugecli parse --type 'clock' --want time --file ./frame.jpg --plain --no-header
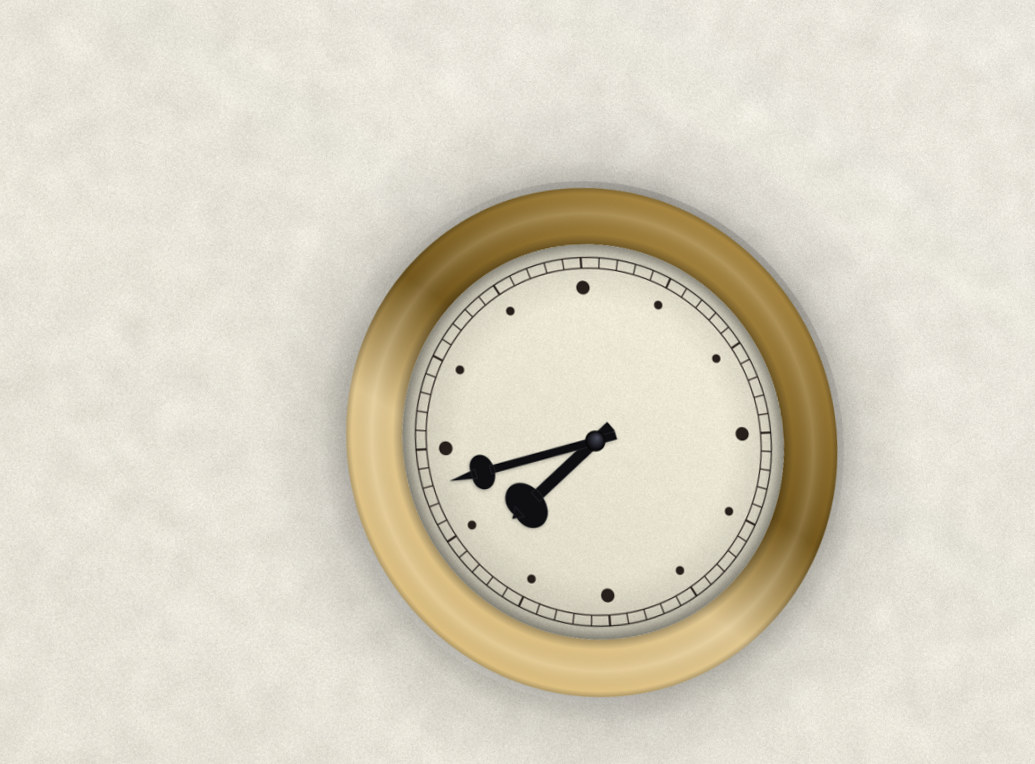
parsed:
7:43
